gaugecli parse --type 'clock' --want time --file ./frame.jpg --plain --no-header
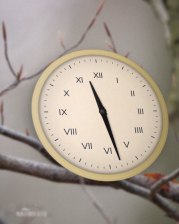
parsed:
11:28
